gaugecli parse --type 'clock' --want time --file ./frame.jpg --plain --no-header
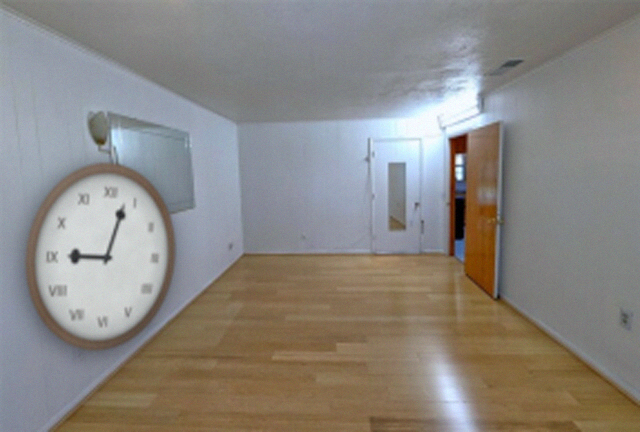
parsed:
9:03
